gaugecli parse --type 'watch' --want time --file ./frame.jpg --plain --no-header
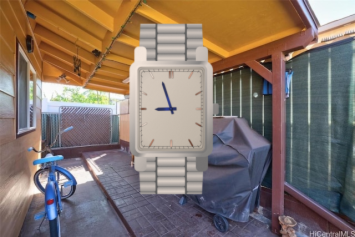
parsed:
8:57
